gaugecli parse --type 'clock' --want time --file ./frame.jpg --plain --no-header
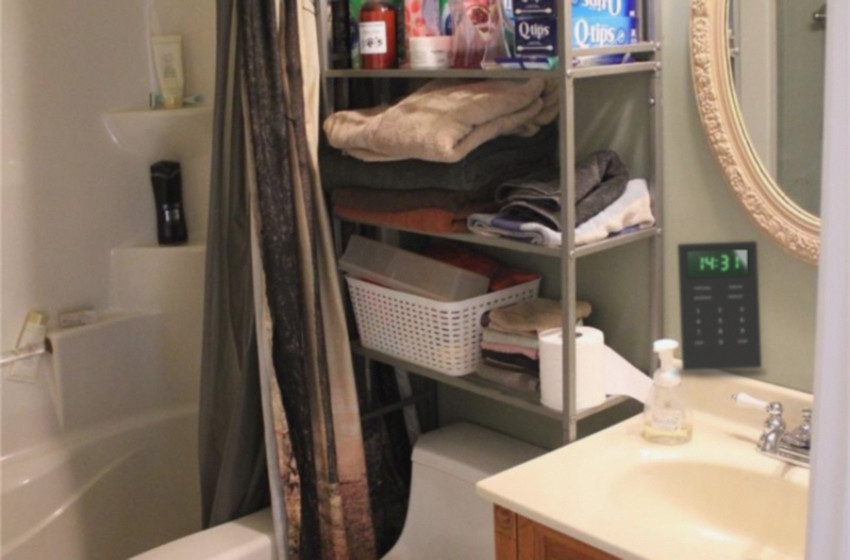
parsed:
14:31
